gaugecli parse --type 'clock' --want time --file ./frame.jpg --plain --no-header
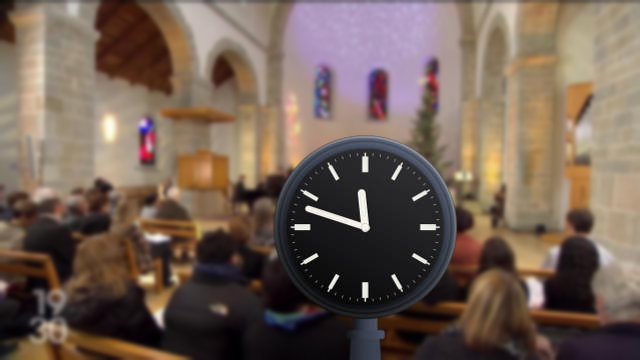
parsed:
11:48
